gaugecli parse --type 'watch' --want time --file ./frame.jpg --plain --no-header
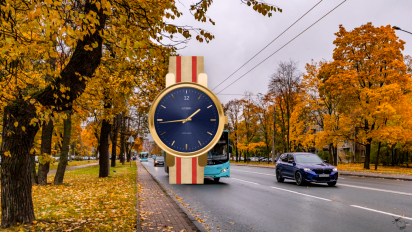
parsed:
1:44
